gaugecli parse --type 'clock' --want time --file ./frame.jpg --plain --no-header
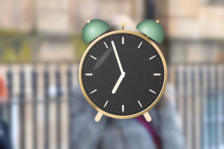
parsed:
6:57
